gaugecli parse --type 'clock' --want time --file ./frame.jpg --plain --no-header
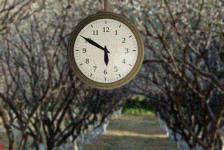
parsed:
5:50
